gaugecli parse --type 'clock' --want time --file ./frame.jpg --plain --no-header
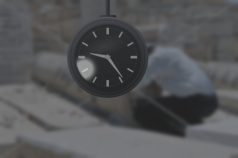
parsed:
9:24
